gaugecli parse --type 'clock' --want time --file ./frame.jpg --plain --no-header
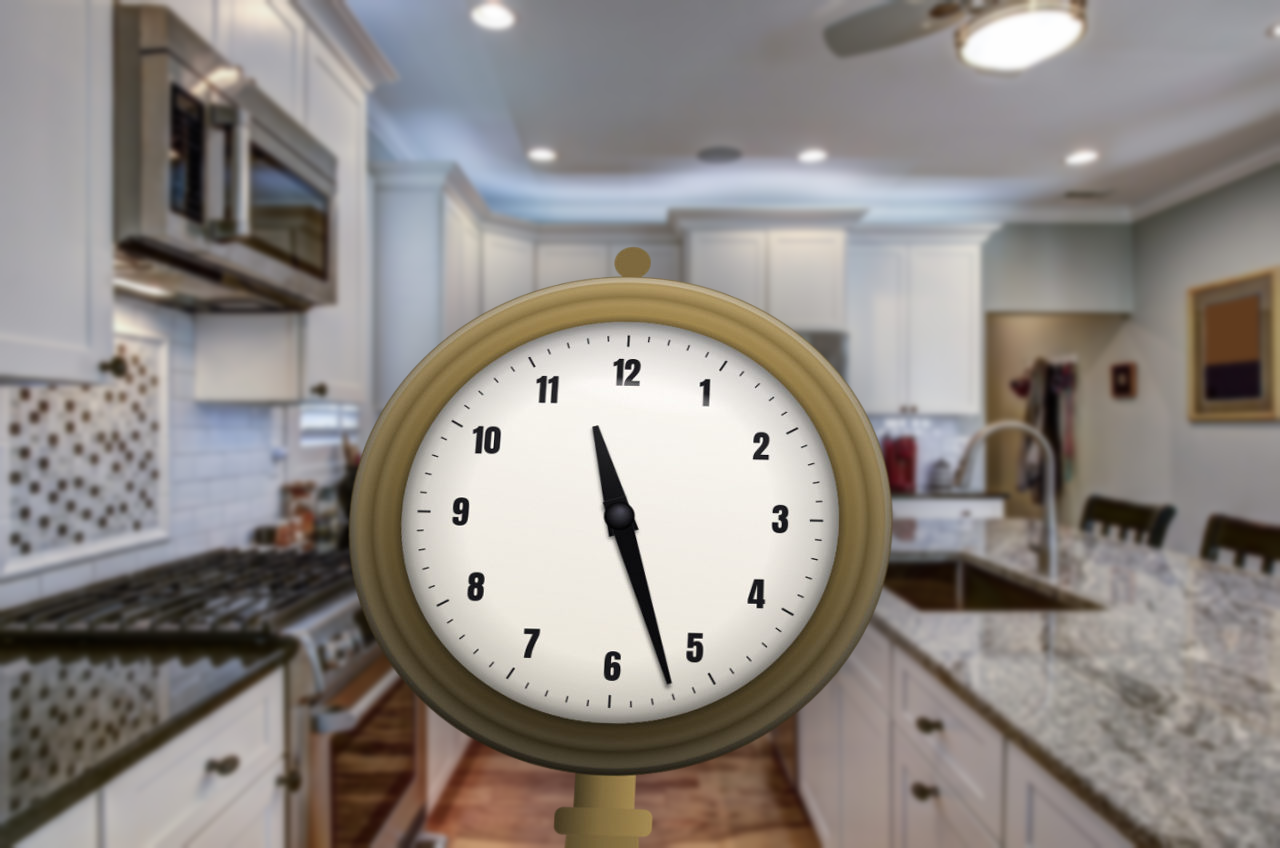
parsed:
11:27
